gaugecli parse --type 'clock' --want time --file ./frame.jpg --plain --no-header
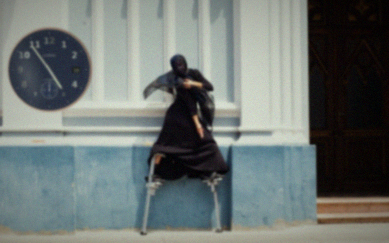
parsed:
4:54
